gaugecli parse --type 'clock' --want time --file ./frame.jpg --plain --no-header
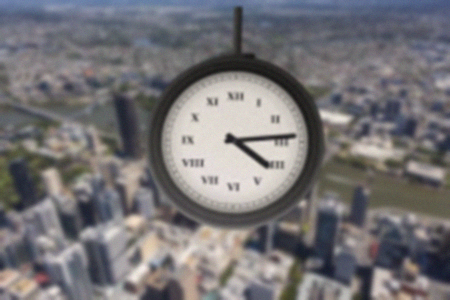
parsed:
4:14
